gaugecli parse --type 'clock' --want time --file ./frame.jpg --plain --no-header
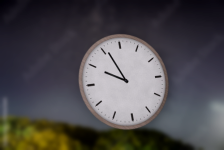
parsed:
9:56
